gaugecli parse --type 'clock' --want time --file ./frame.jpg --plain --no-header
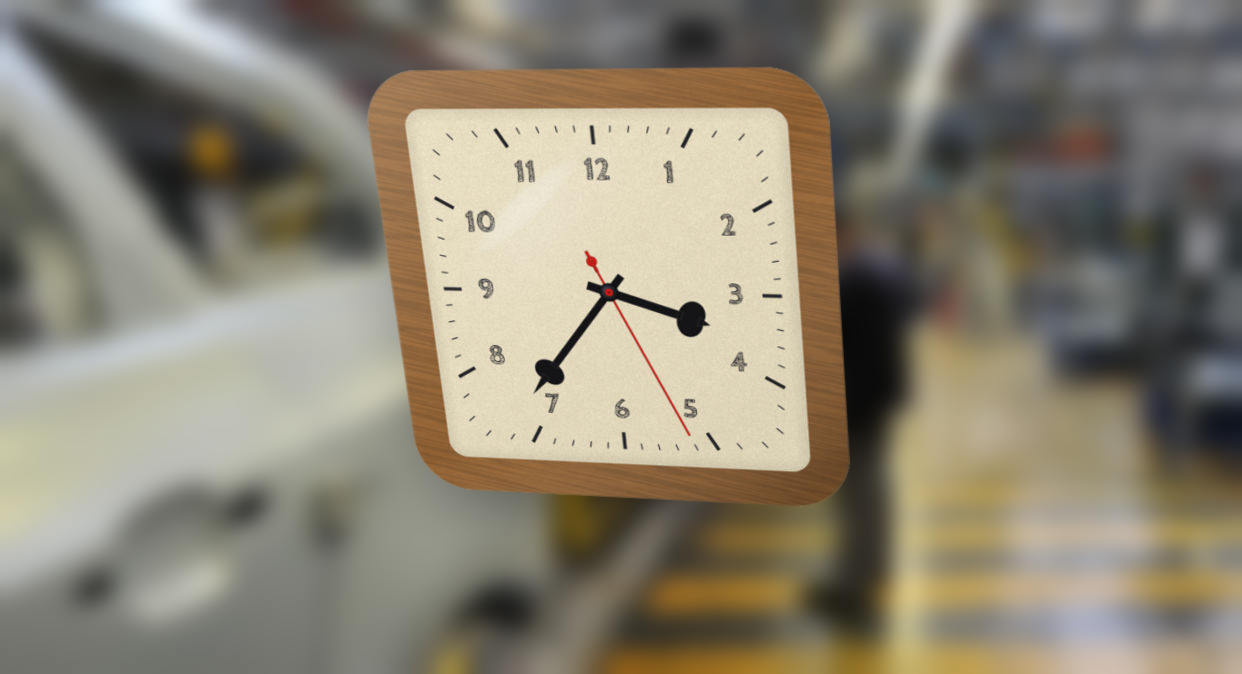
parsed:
3:36:26
